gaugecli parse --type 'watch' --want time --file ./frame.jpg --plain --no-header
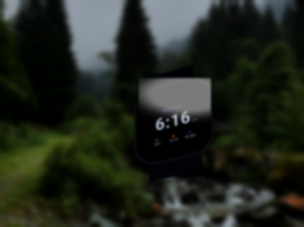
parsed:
6:16
